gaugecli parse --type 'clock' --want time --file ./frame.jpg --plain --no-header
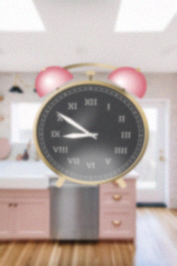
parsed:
8:51
